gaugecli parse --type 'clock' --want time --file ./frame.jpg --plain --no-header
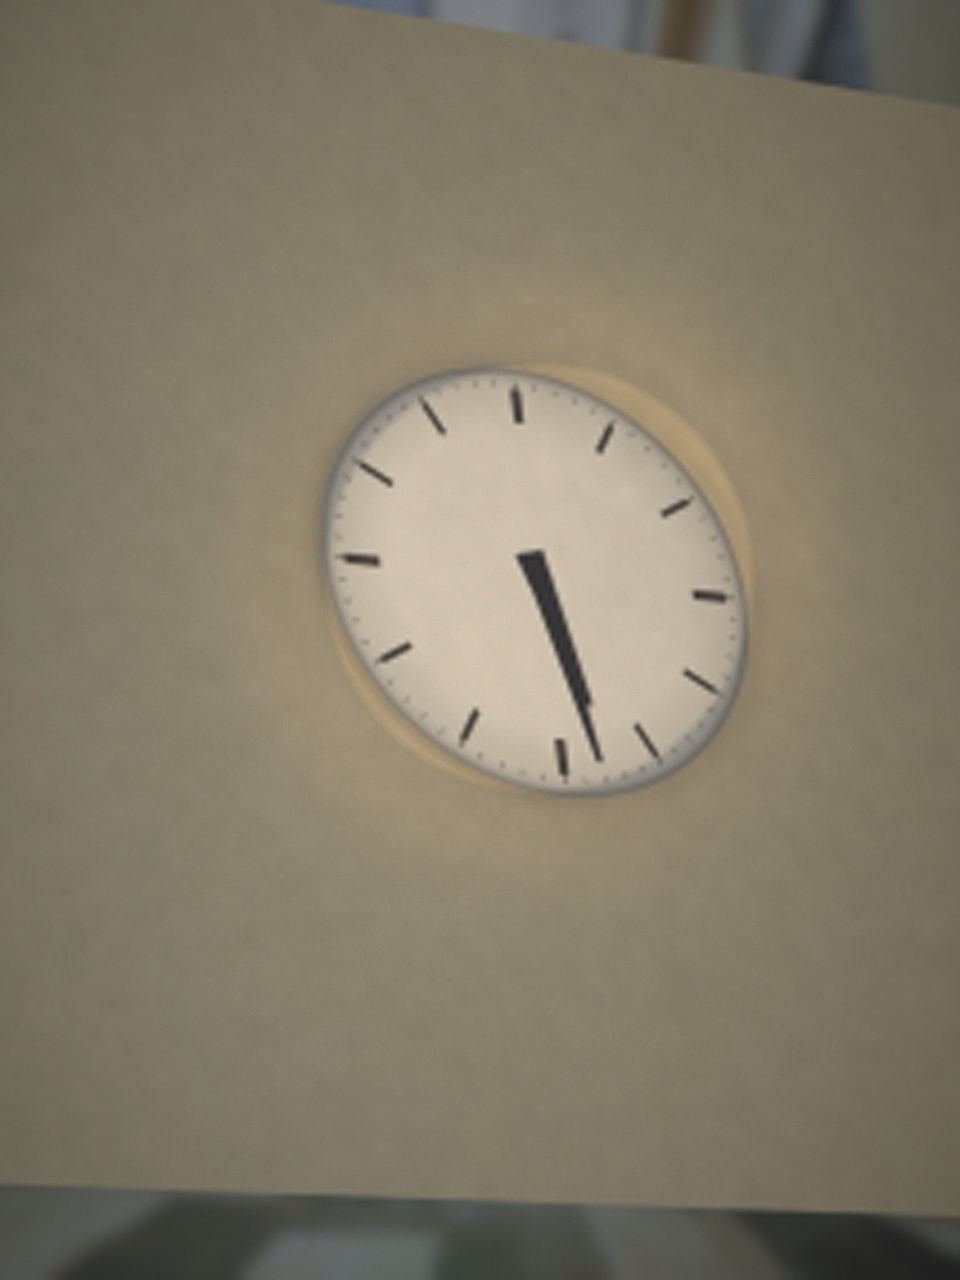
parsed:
5:28
